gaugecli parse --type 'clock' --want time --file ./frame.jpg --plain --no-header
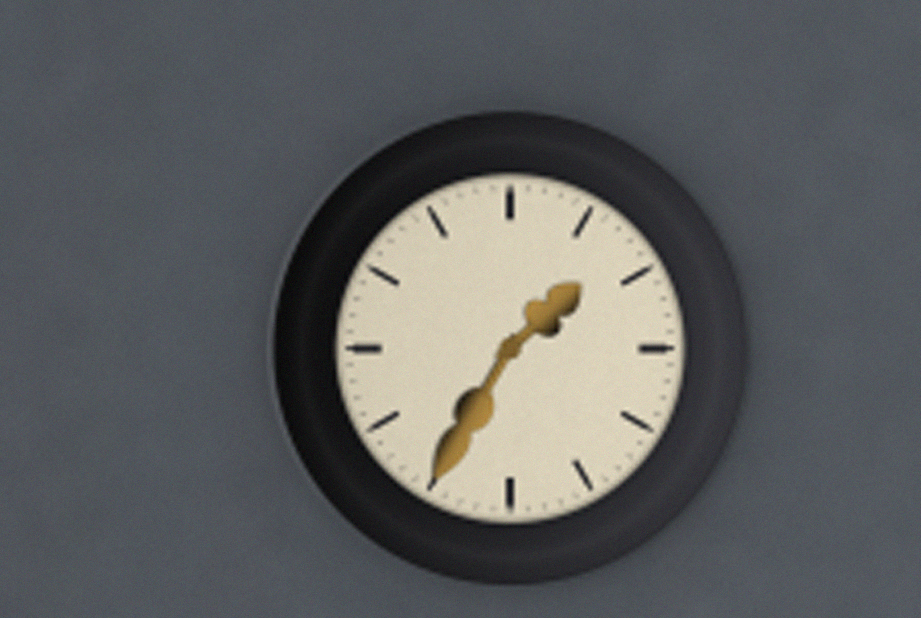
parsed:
1:35
